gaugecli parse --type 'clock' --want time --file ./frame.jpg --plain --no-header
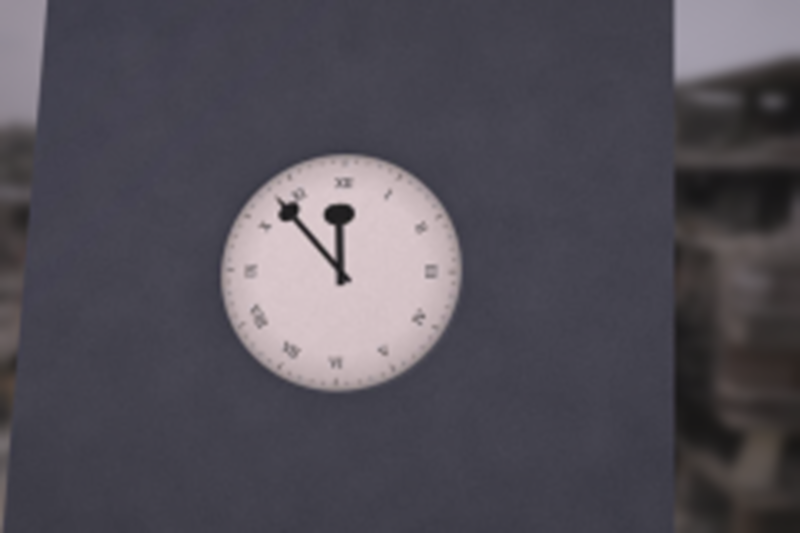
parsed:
11:53
